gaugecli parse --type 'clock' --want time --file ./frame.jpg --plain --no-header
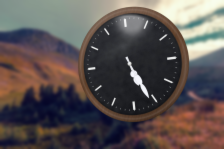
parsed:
5:26
